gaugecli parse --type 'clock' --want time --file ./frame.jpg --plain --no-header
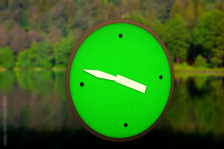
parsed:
3:48
